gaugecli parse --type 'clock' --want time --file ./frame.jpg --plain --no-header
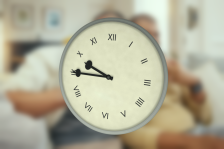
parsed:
9:45
